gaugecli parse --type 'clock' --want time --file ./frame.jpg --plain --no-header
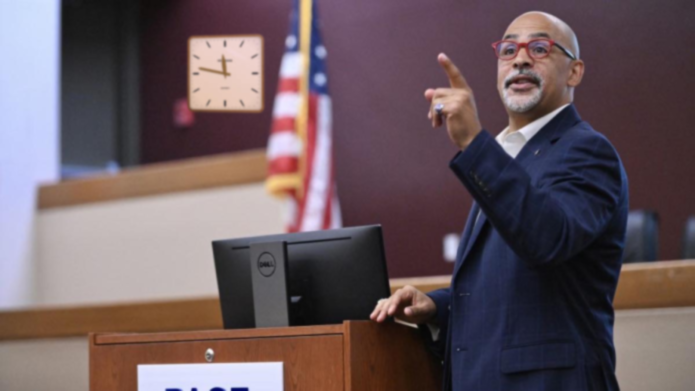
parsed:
11:47
